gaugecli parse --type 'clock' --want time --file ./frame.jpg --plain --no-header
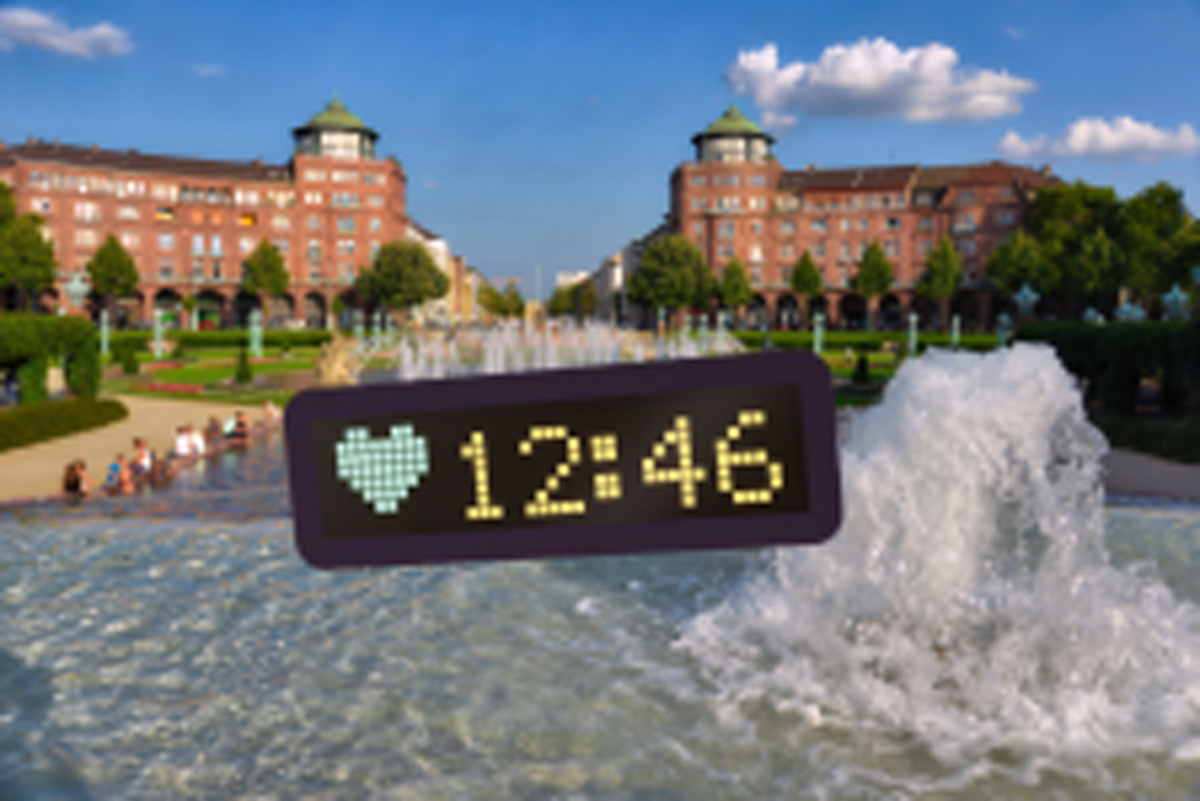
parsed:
12:46
